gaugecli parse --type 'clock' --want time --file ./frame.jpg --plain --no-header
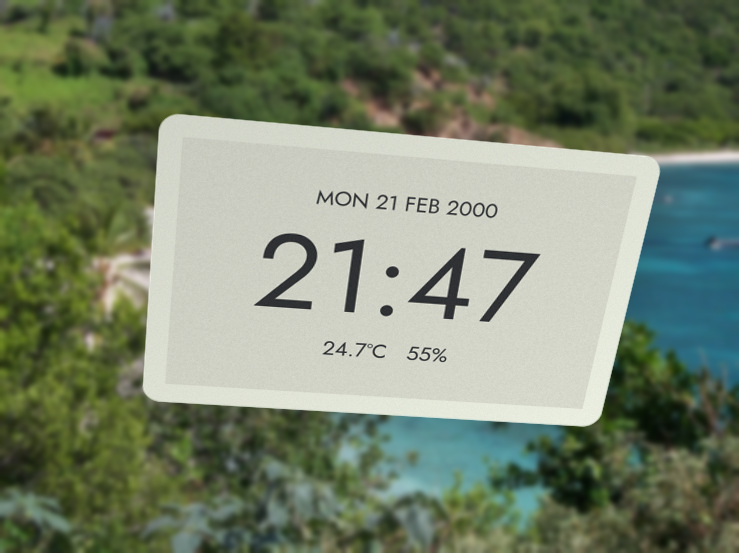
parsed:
21:47
